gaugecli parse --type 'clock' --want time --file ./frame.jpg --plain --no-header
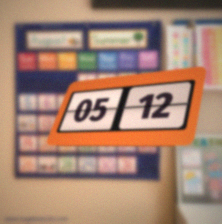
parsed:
5:12
